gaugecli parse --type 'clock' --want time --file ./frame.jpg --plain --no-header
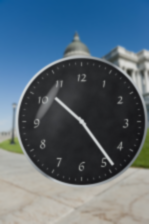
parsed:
10:24
